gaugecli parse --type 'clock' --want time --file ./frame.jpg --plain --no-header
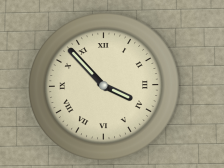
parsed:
3:53
